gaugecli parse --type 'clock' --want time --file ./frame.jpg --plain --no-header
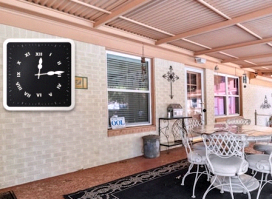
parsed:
12:14
